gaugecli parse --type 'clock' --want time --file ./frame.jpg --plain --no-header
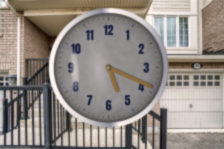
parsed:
5:19
